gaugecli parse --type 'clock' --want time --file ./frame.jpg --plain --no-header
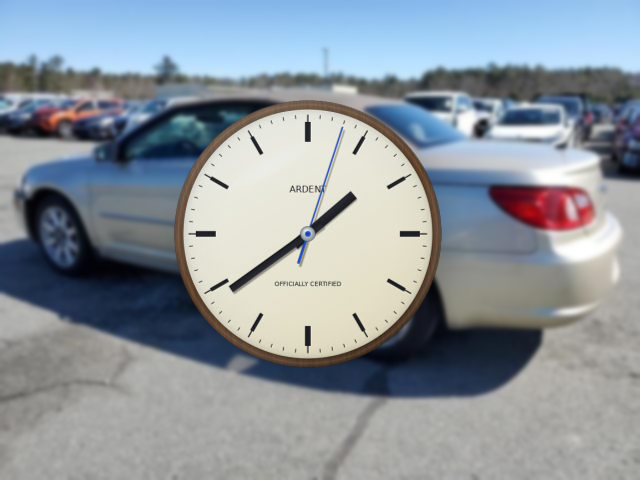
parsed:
1:39:03
